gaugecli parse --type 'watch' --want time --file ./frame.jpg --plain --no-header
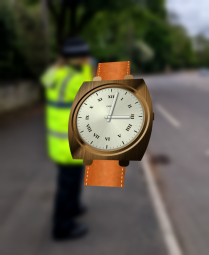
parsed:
3:02
